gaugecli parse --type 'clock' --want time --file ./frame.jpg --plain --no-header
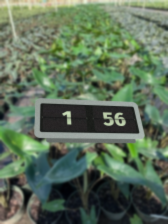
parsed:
1:56
